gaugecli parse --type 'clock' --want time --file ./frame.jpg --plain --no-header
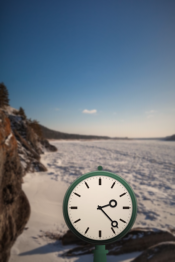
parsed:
2:23
